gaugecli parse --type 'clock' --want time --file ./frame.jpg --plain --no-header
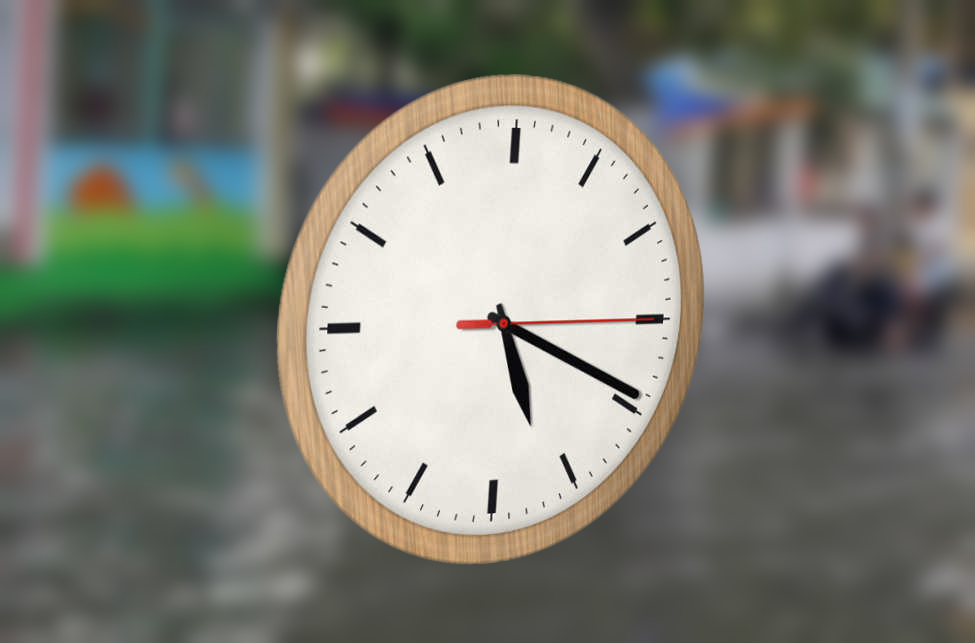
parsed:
5:19:15
